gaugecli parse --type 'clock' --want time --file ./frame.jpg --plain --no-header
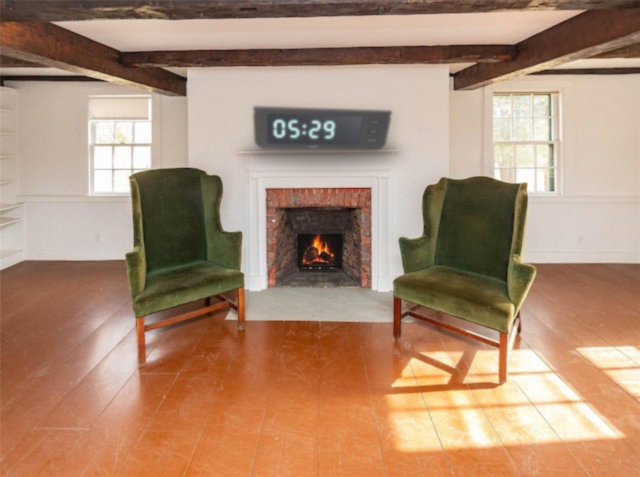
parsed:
5:29
